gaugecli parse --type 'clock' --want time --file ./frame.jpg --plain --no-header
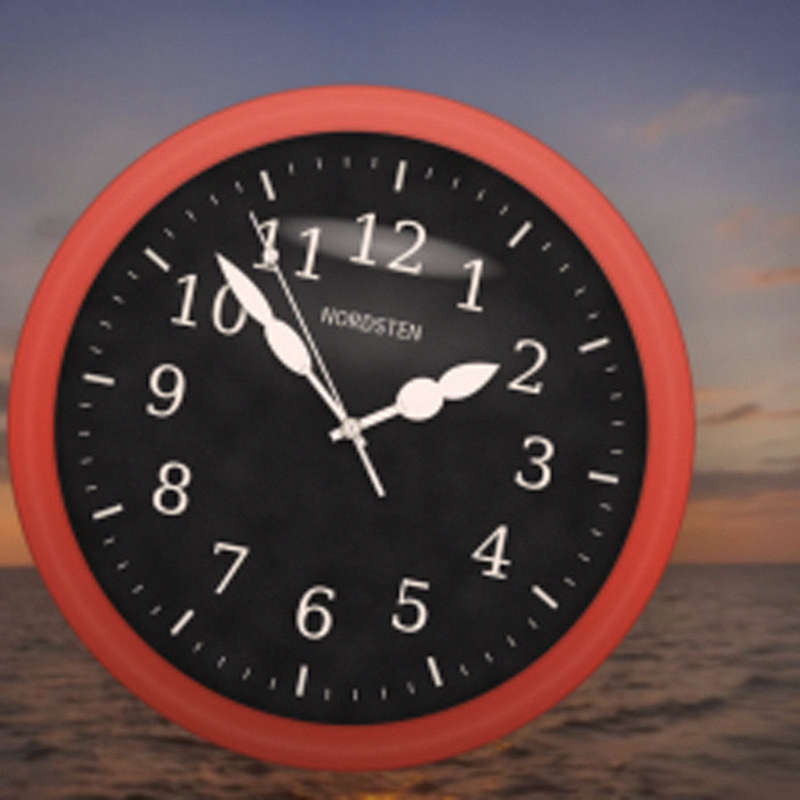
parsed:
1:51:54
